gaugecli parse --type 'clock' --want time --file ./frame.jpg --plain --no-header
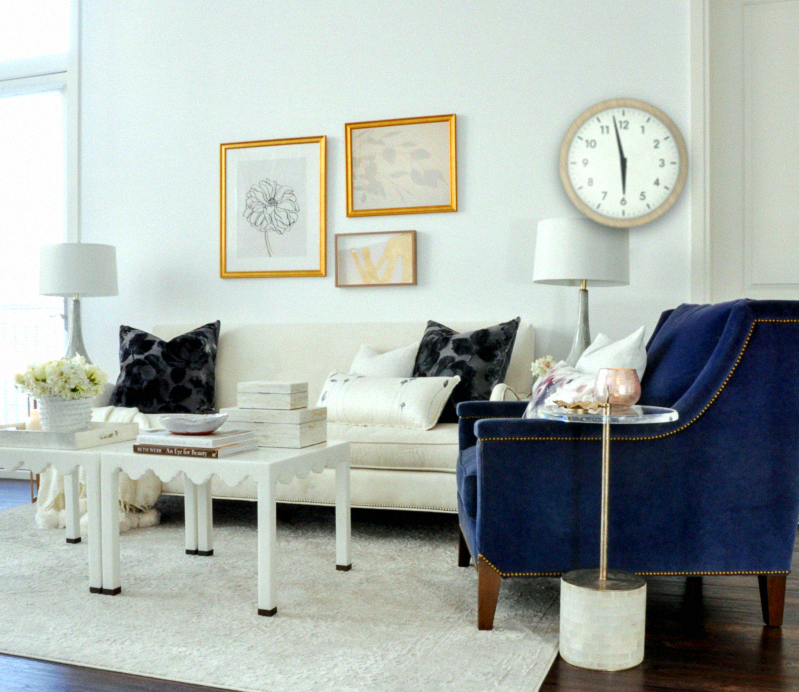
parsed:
5:58
